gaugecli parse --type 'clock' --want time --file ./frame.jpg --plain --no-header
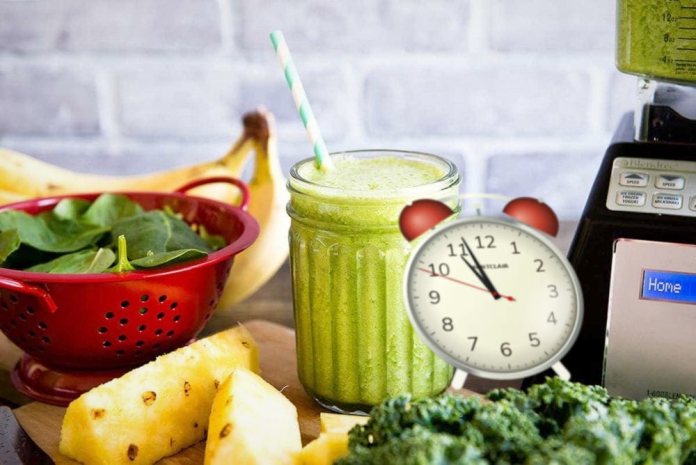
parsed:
10:56:49
